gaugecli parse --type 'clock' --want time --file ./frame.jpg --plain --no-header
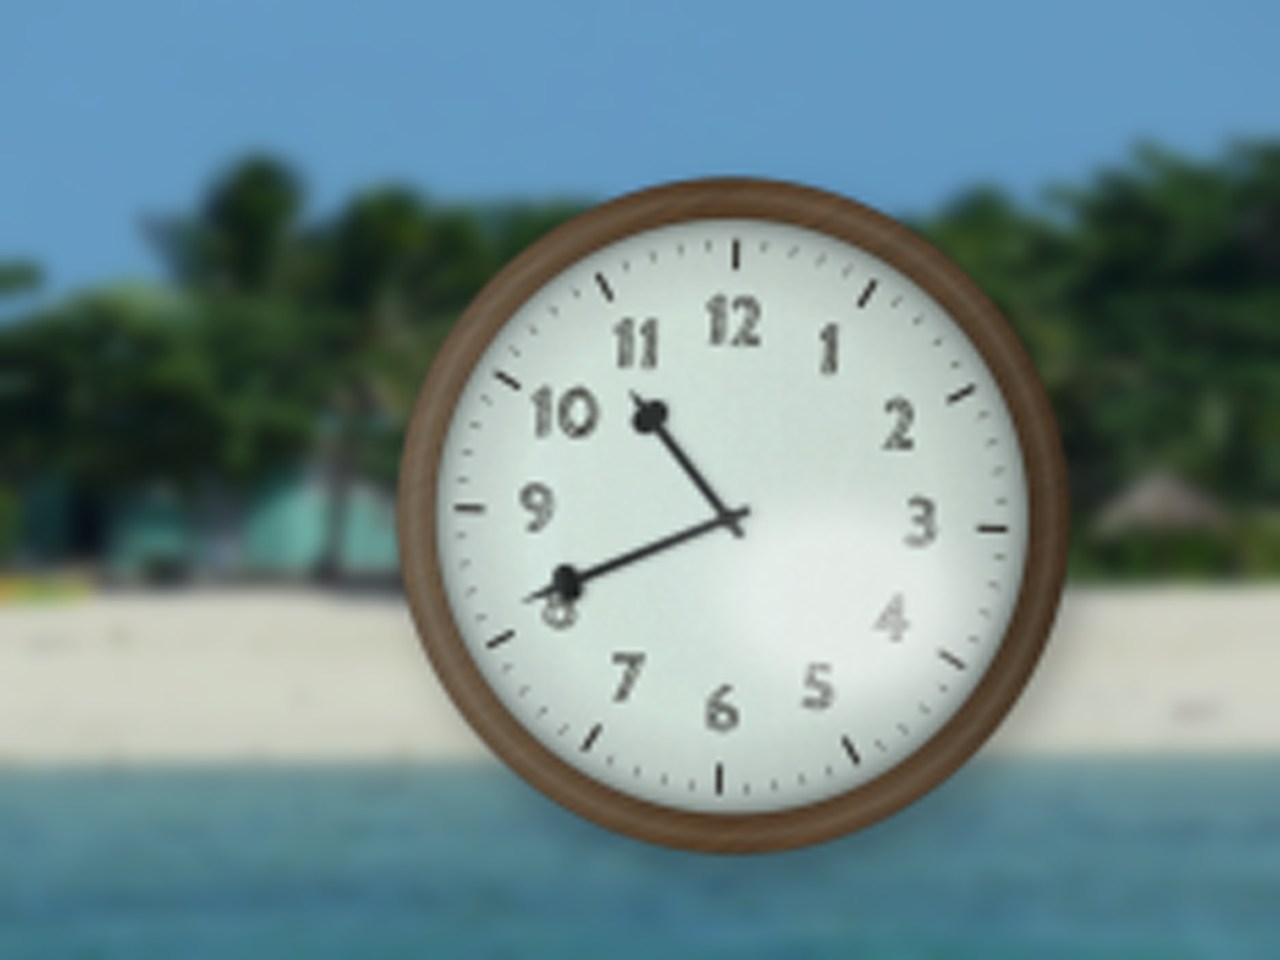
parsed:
10:41
